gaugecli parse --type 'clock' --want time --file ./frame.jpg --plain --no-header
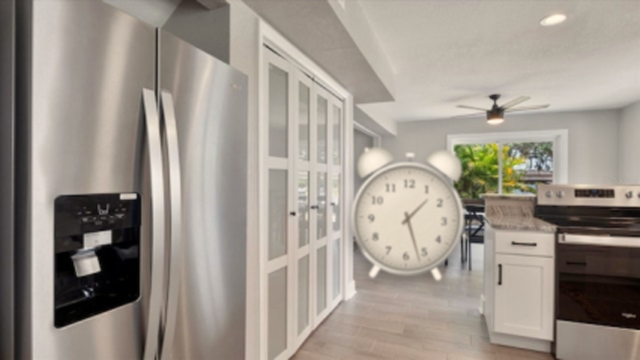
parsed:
1:27
